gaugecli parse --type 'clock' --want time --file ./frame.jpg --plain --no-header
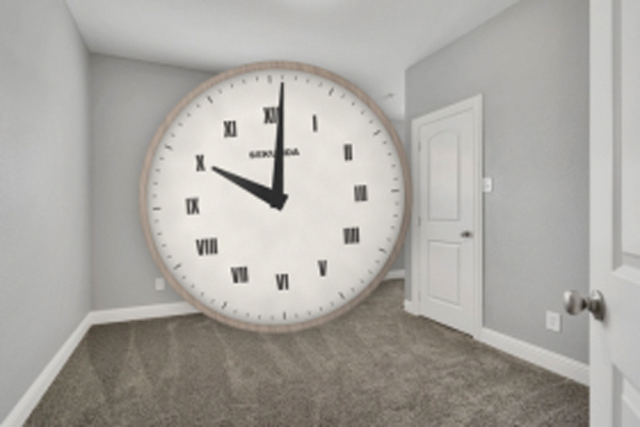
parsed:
10:01
